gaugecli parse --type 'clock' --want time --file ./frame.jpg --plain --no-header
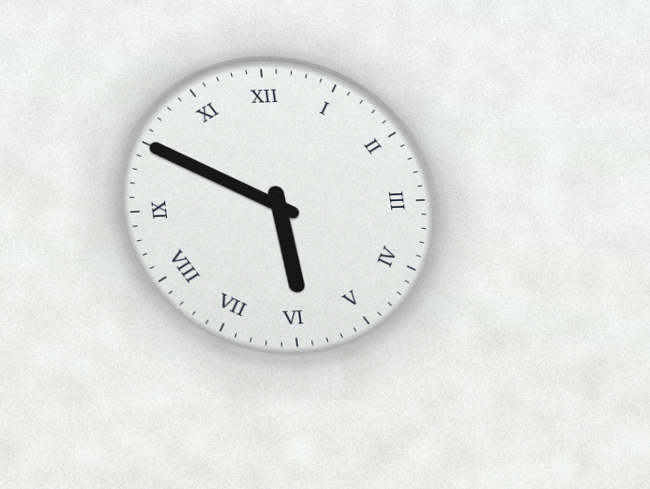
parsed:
5:50
